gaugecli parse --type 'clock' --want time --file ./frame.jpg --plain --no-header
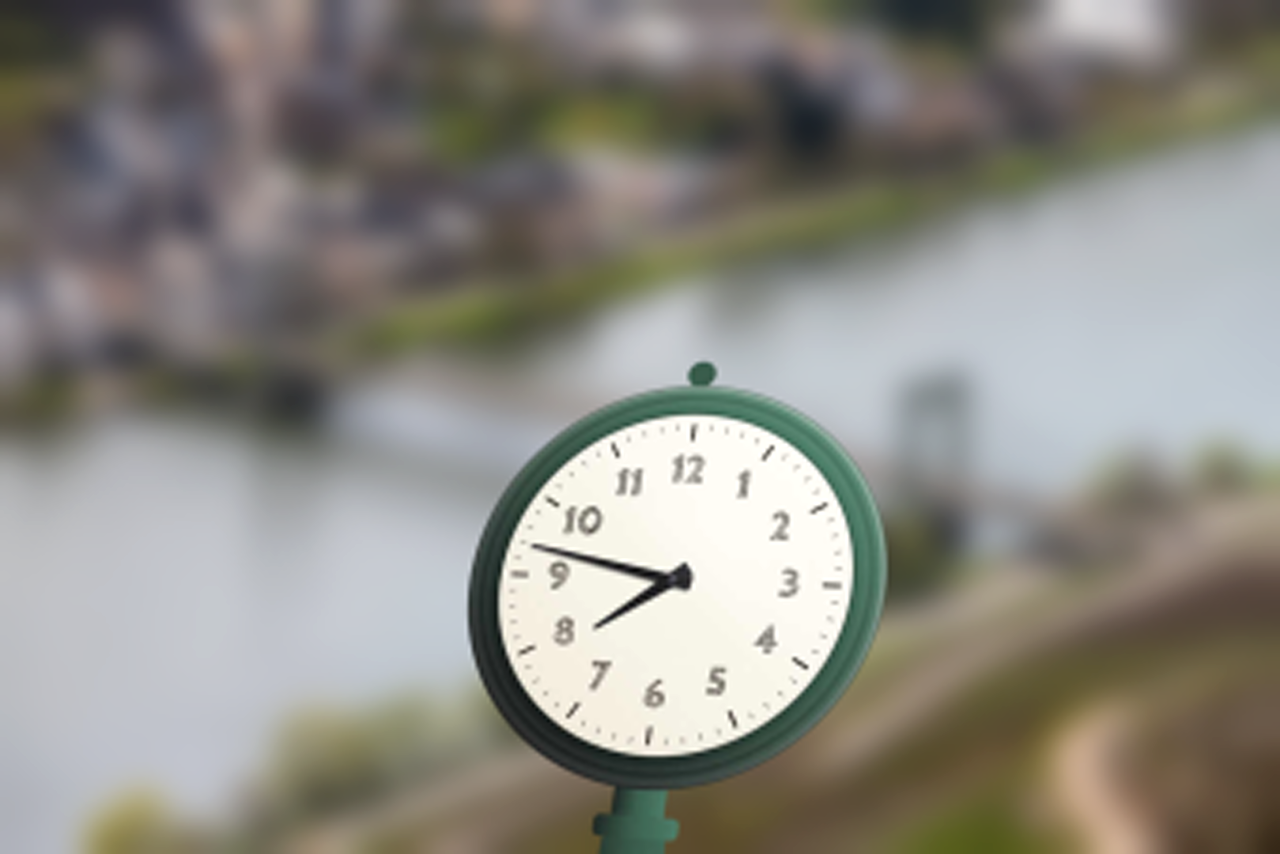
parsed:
7:47
